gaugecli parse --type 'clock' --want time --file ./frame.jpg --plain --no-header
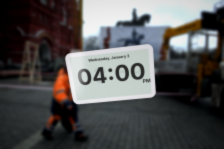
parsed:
4:00
